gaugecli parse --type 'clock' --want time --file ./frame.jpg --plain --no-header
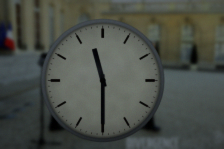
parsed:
11:30
